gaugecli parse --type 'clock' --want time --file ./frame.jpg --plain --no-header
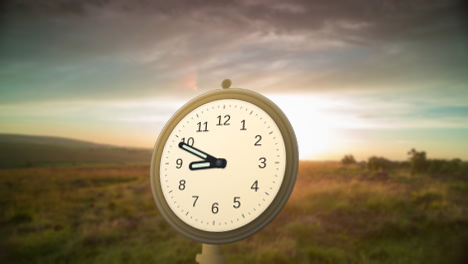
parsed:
8:49
